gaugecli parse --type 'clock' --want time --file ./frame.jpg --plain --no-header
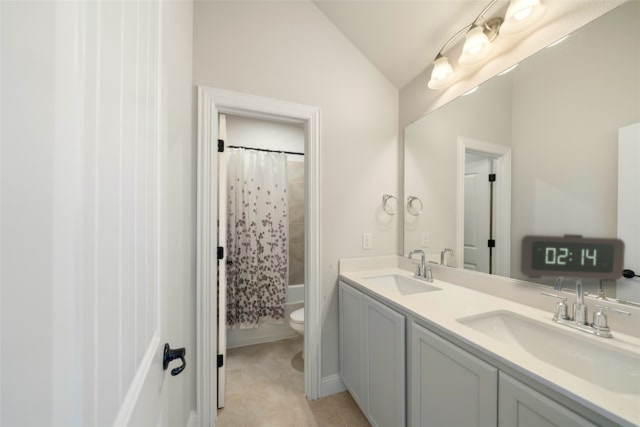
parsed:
2:14
